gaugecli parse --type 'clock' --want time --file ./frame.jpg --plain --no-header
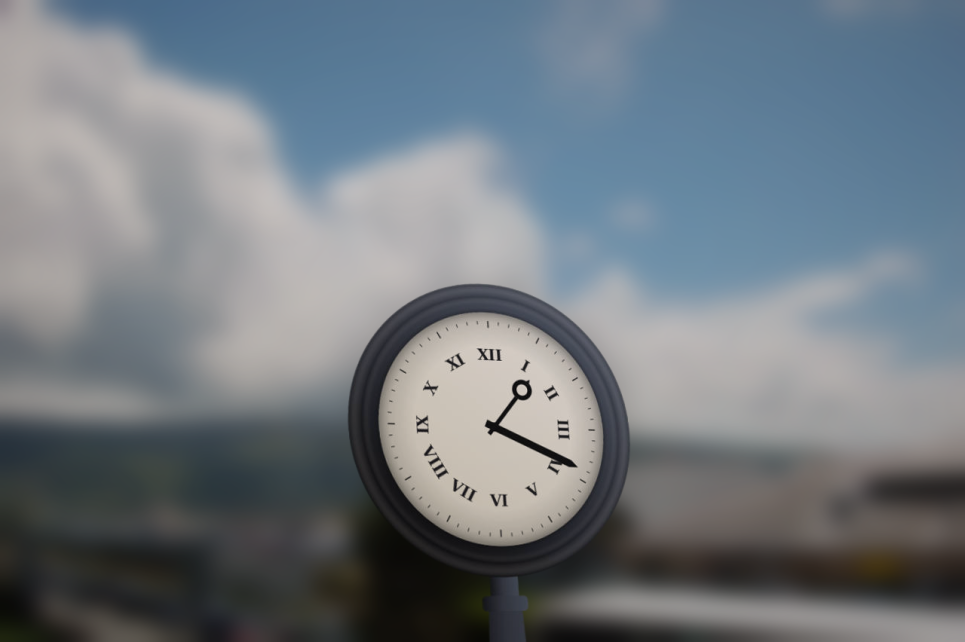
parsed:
1:19
